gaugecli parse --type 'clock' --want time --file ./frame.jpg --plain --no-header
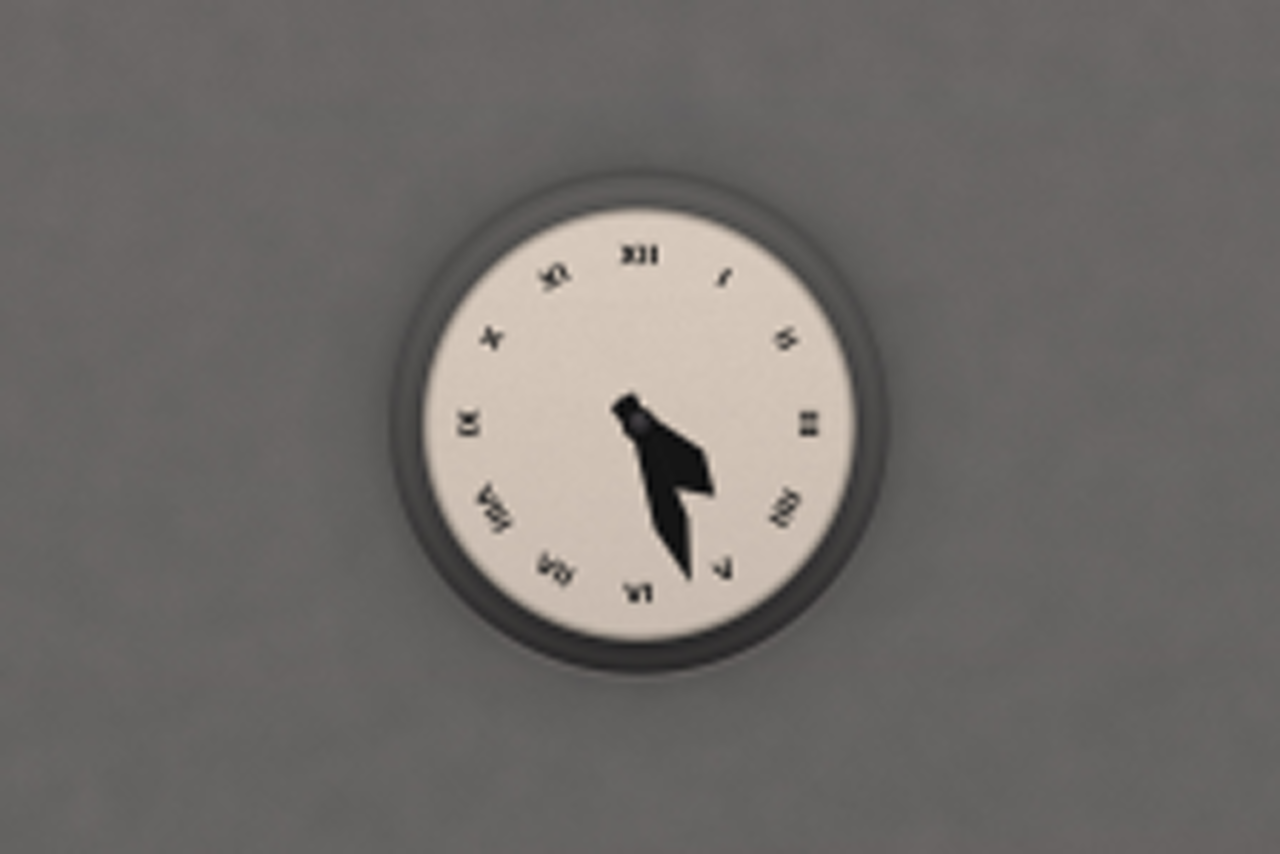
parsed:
4:27
